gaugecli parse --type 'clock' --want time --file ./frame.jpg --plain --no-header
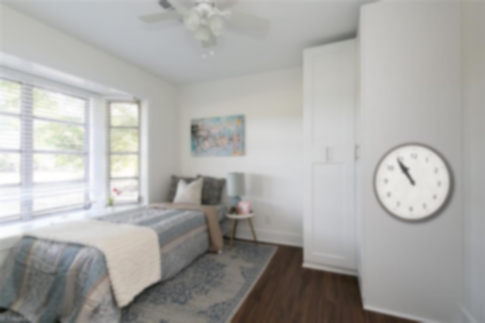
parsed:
10:54
